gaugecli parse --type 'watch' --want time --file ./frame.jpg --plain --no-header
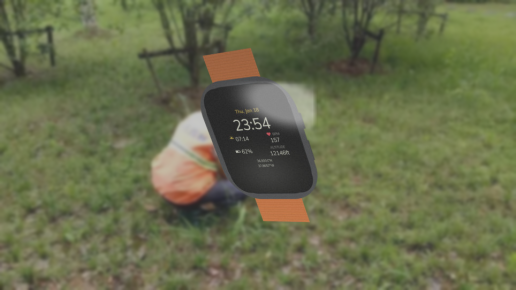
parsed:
23:54
